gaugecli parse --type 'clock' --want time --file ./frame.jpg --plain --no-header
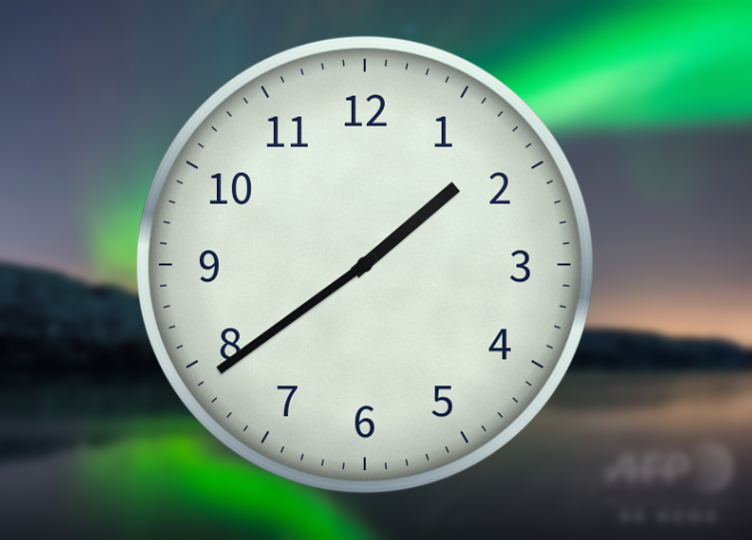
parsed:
1:39
